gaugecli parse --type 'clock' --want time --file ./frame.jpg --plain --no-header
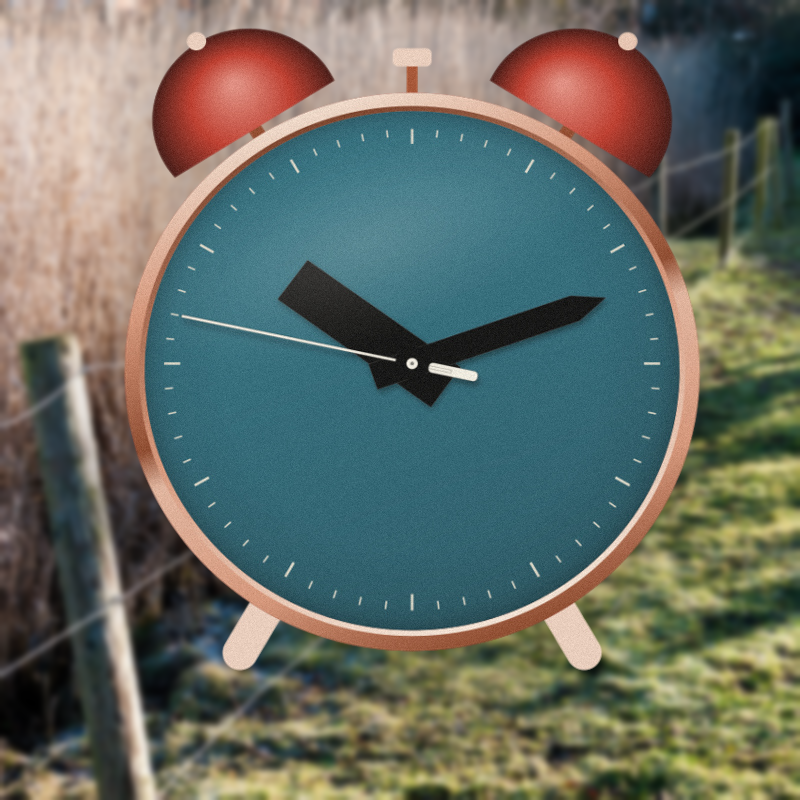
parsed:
10:11:47
